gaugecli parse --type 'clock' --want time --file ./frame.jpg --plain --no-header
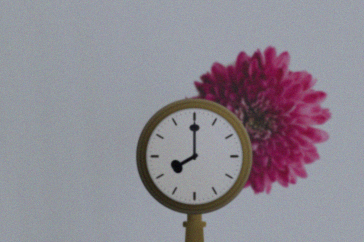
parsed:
8:00
